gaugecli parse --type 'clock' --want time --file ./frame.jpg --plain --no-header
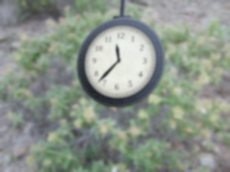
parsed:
11:37
